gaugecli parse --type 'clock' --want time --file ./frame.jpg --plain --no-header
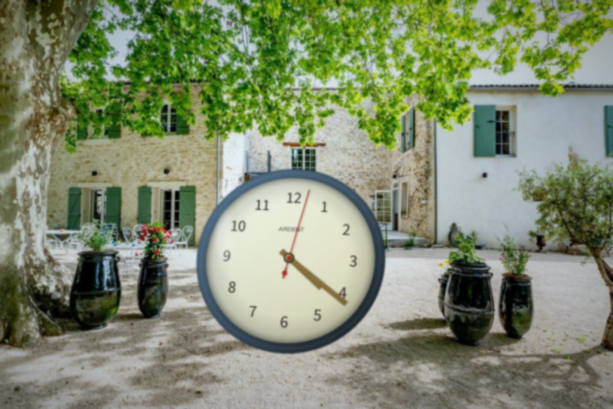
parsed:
4:21:02
